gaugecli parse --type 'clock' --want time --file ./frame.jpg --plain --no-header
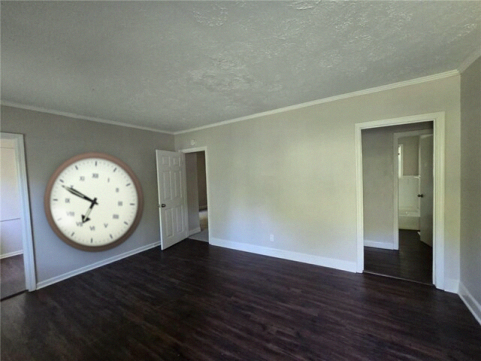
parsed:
6:49
